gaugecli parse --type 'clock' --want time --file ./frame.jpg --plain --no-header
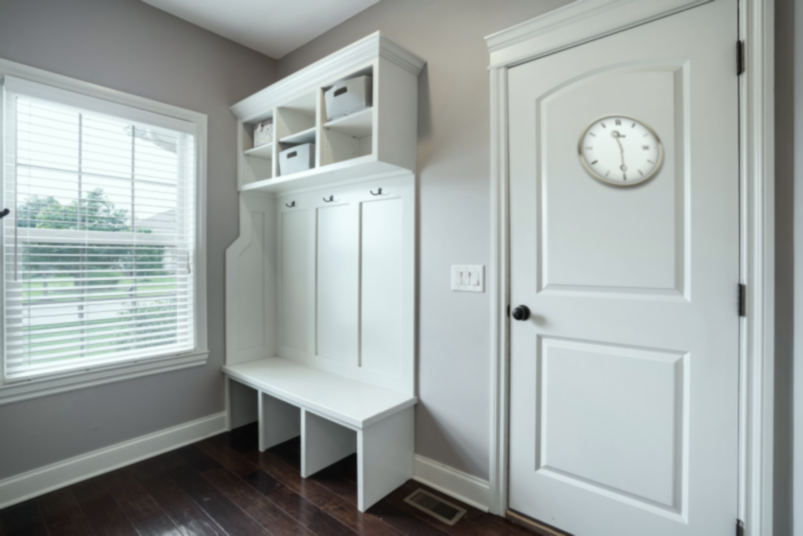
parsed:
11:30
